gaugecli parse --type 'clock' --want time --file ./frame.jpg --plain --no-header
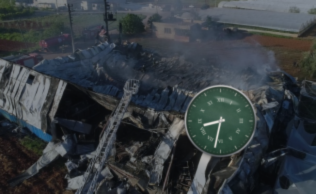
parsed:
8:32
